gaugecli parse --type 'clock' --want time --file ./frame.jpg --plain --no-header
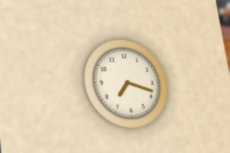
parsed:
7:18
